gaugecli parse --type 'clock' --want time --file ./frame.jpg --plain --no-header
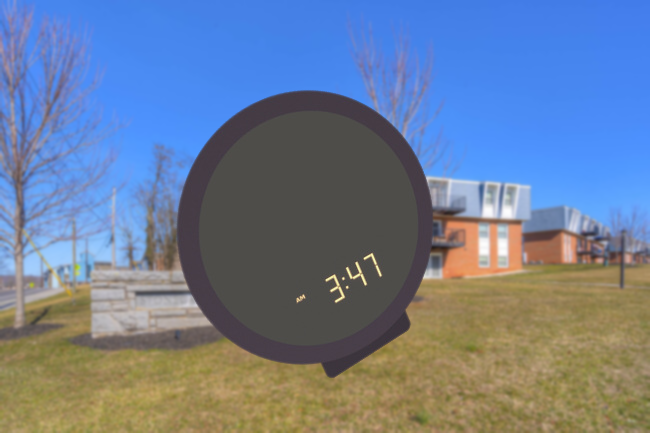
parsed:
3:47
